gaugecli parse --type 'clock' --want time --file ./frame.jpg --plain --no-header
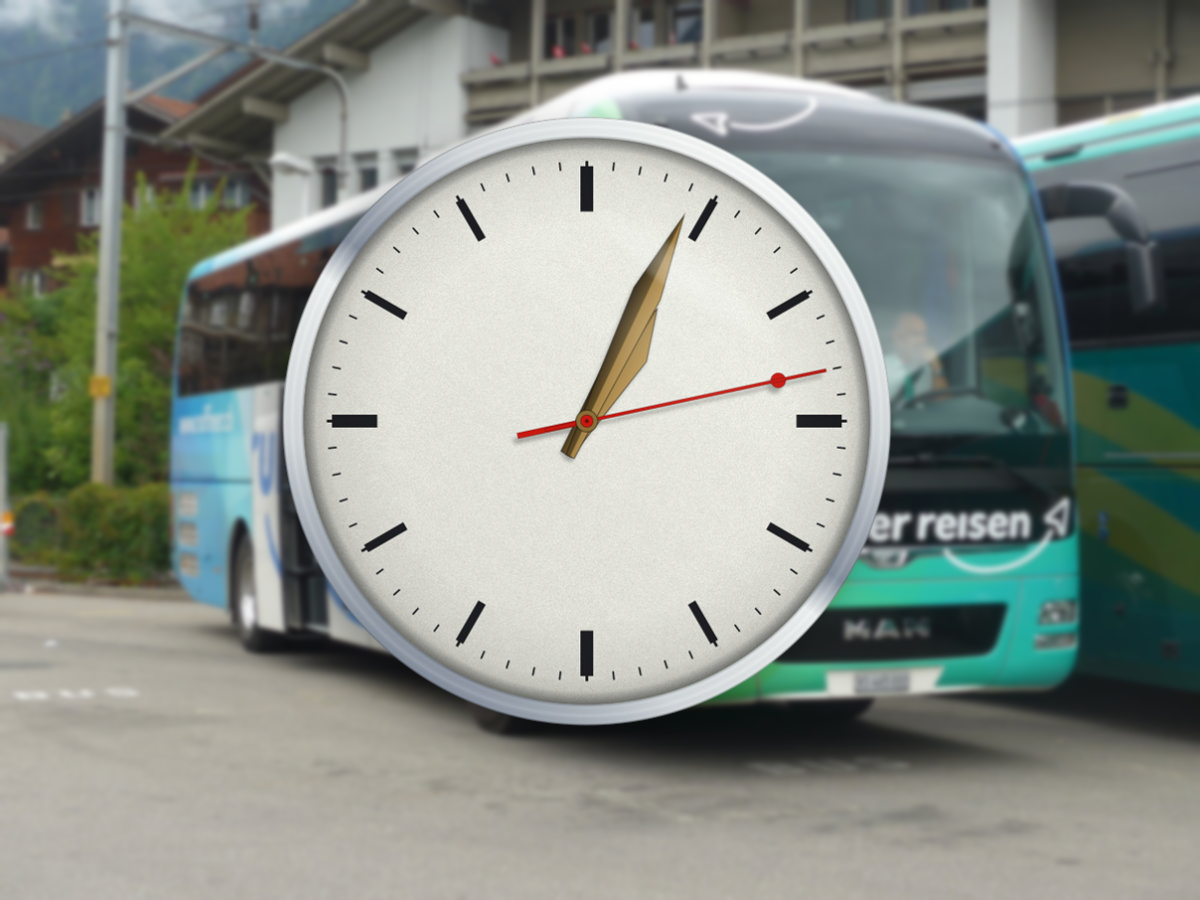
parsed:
1:04:13
